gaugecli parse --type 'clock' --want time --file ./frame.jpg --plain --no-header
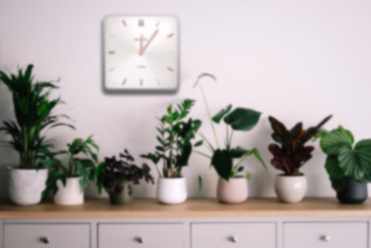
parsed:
12:06
